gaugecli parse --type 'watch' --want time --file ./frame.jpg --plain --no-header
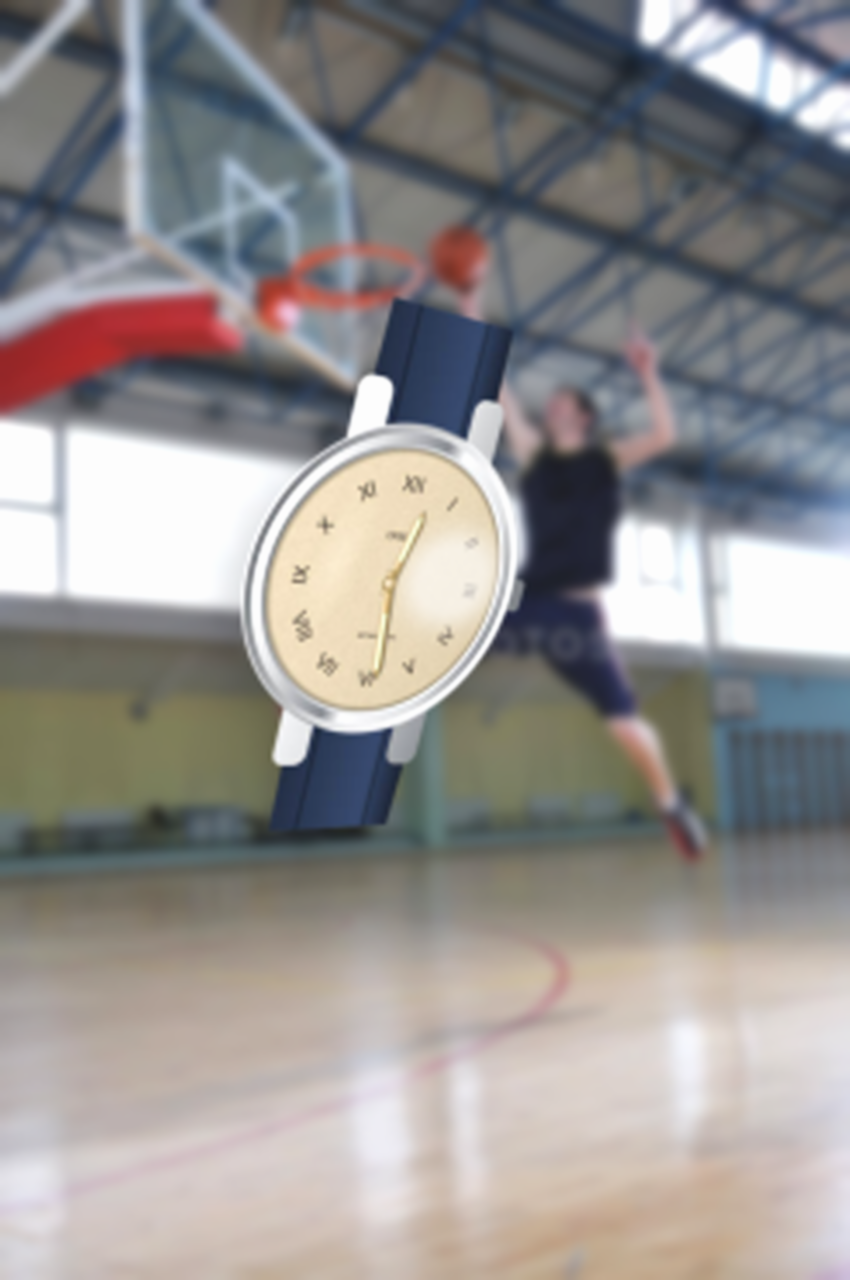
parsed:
12:29
